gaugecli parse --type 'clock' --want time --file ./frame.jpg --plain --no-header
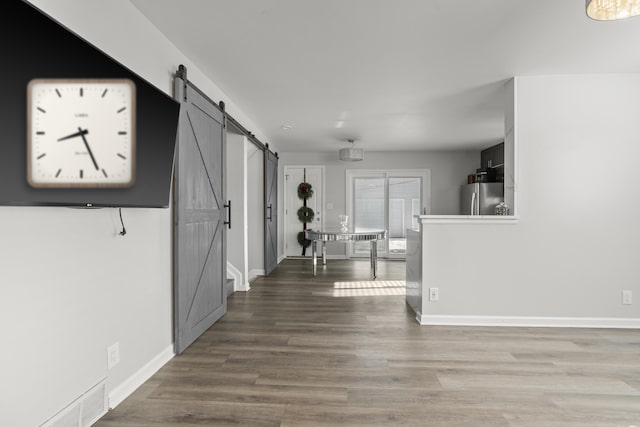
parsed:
8:26
